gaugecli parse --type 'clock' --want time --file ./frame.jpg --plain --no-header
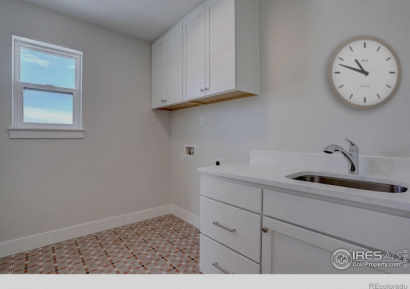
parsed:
10:48
